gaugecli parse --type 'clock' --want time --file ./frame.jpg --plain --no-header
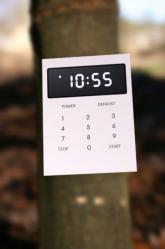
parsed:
10:55
